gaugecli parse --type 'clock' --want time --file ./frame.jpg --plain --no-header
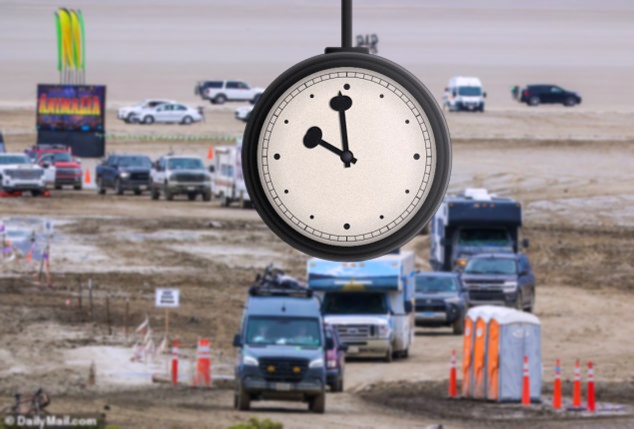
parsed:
9:59
